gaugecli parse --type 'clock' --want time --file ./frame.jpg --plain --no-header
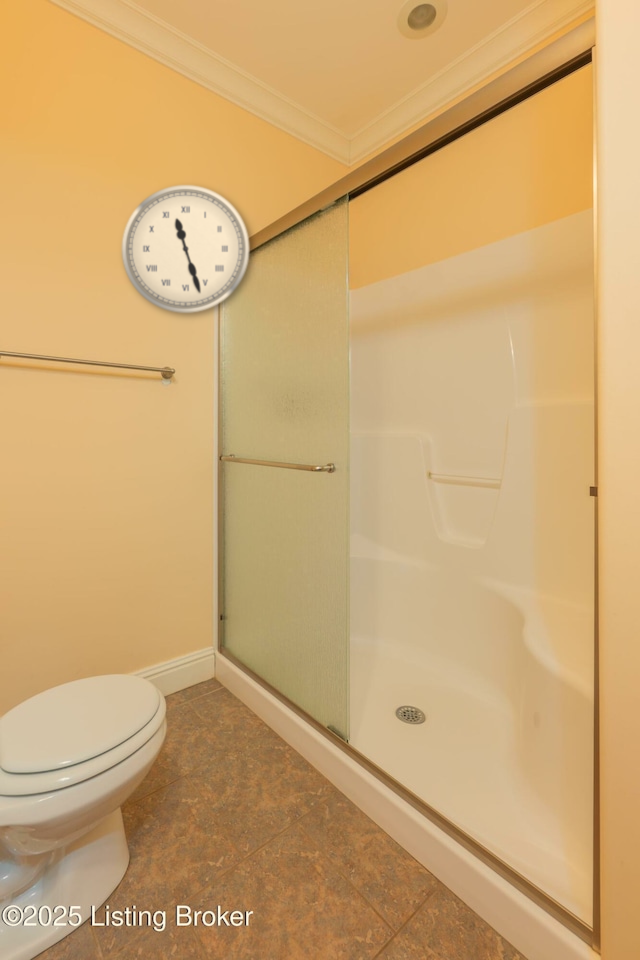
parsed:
11:27
